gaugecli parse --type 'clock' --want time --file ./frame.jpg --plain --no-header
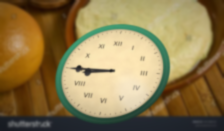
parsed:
8:45
